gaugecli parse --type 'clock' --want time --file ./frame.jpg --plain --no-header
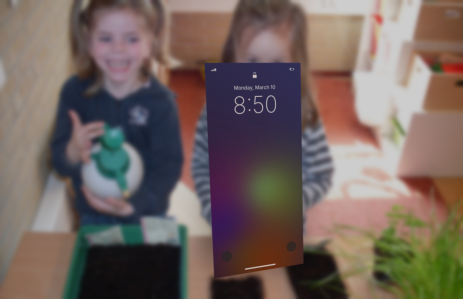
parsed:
8:50
